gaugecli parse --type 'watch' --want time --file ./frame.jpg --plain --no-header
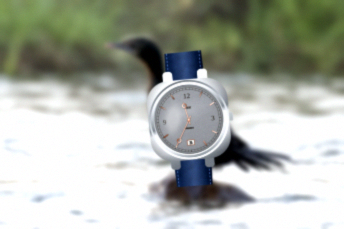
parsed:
11:35
